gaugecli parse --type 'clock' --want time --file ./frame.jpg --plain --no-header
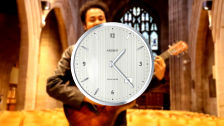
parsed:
1:23
